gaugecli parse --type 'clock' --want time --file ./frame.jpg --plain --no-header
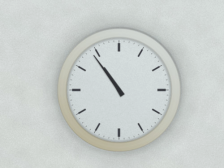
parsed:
10:54
